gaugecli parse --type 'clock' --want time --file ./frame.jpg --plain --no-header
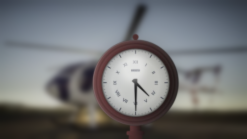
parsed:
4:30
